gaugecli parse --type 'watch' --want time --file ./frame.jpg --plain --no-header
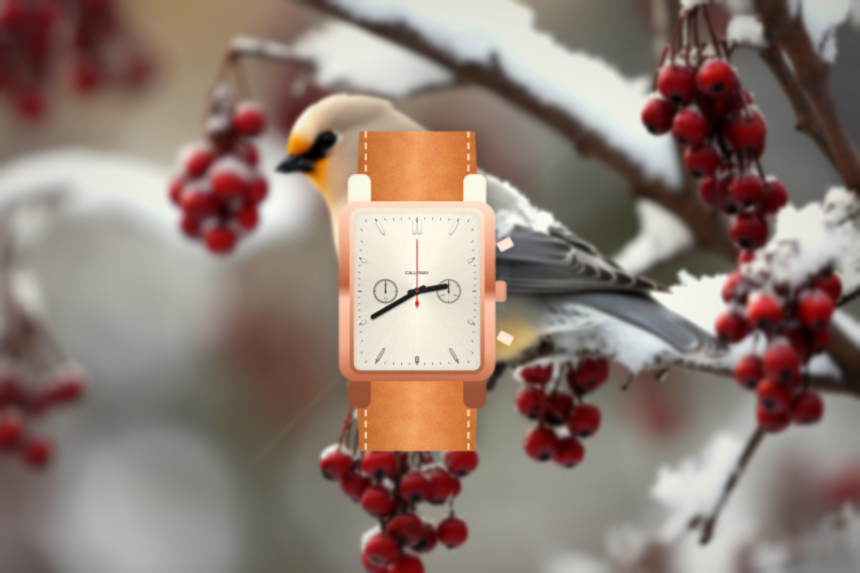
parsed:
2:40
